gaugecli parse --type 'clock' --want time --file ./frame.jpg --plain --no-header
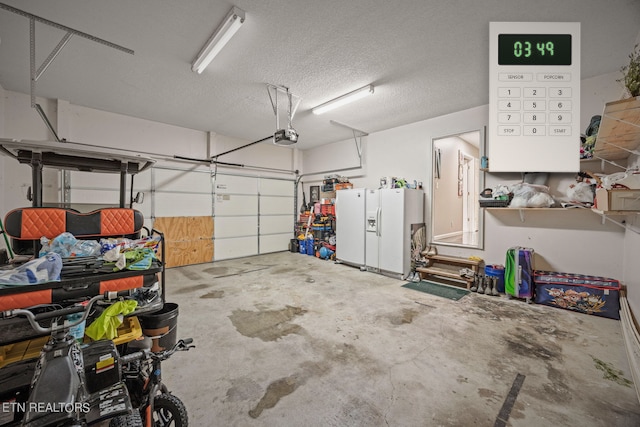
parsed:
3:49
